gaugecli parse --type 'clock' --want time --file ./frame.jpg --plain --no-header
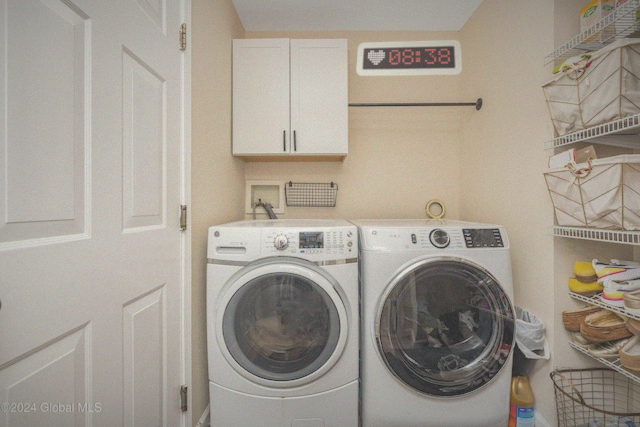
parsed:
8:38
